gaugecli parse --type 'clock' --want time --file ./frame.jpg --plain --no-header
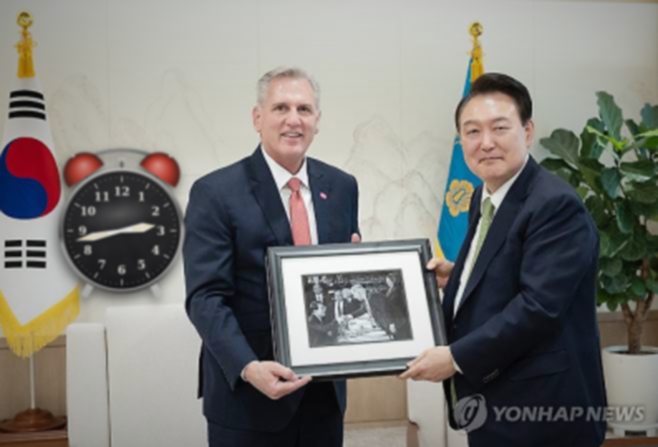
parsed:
2:43
